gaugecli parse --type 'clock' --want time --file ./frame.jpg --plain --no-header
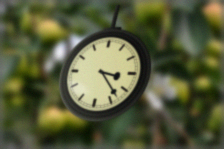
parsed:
3:23
